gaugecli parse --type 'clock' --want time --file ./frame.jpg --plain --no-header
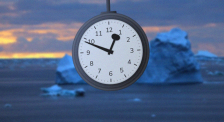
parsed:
12:49
